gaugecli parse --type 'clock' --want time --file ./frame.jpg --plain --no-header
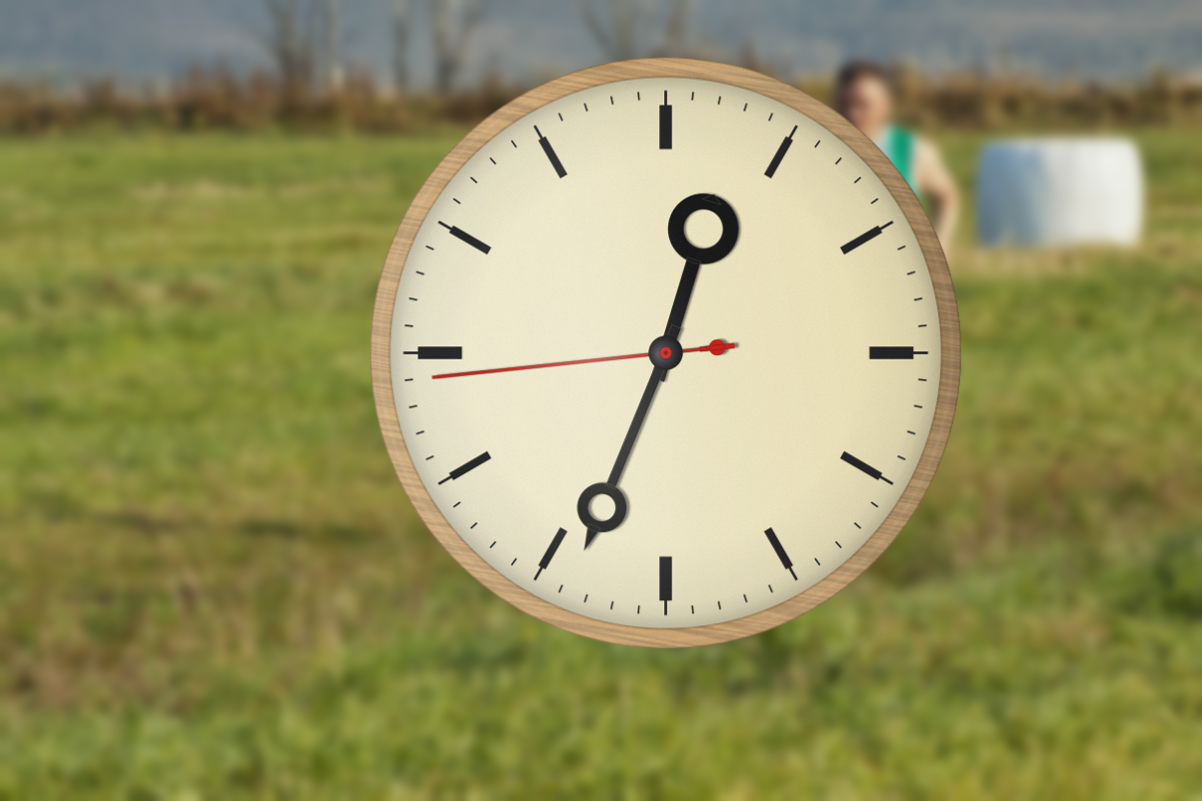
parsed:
12:33:44
